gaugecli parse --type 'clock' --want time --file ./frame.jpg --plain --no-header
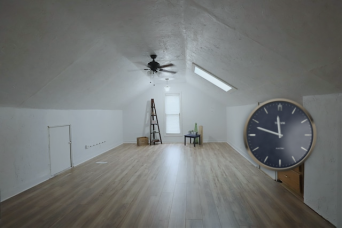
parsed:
11:48
